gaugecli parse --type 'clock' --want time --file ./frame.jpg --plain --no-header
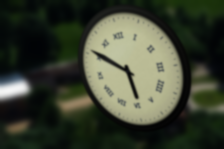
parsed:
5:51
